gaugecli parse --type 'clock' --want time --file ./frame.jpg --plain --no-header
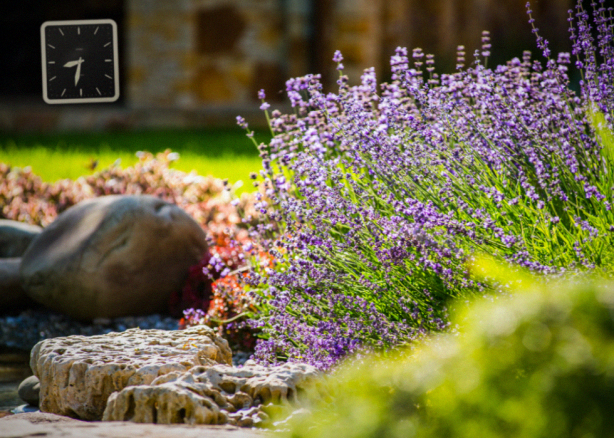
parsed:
8:32
